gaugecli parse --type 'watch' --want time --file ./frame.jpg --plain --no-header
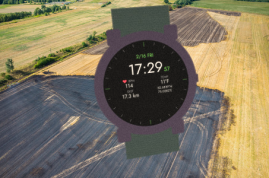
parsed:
17:29
